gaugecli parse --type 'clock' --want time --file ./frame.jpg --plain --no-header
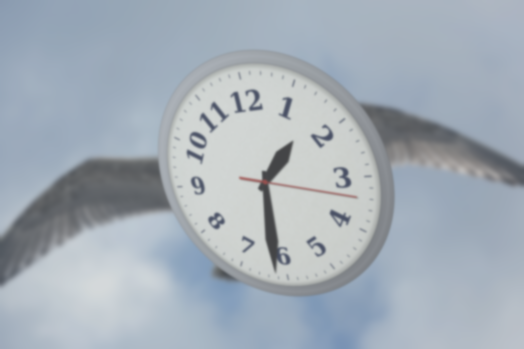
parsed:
1:31:17
